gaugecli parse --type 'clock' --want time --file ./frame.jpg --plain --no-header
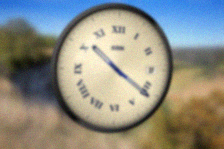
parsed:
10:21
